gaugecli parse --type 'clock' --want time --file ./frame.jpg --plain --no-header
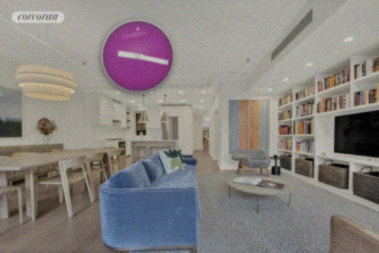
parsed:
9:17
